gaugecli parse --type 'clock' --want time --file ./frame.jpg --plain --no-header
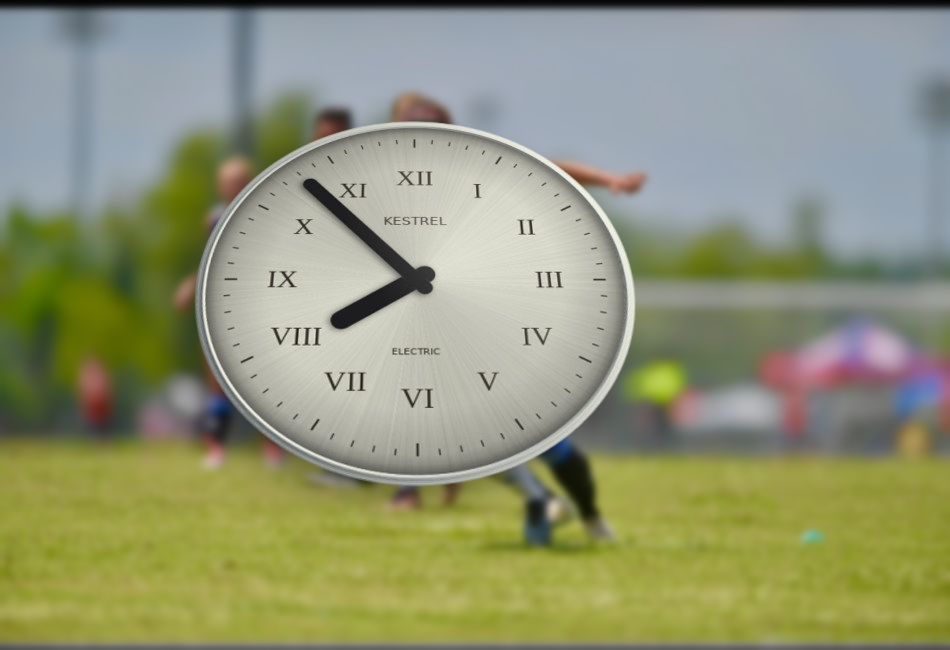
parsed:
7:53
